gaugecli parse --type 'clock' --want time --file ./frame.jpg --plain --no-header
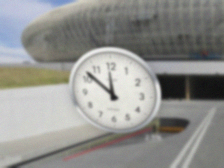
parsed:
11:52
